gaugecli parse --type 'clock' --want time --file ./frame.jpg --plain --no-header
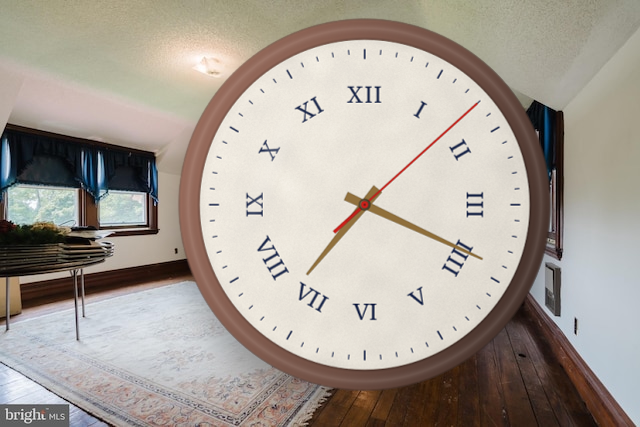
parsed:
7:19:08
